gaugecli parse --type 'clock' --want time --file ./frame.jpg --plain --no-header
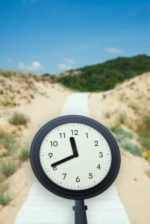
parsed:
11:41
